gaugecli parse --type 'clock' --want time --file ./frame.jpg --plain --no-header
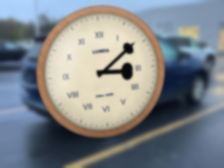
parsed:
3:09
